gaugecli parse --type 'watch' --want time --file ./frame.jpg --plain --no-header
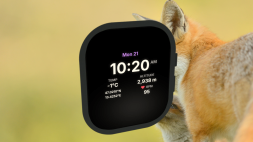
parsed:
10:20
